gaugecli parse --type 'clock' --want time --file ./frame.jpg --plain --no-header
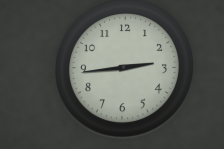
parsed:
2:44
